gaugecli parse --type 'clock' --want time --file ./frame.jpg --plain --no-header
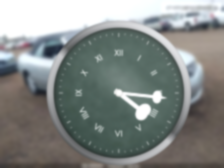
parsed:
4:16
